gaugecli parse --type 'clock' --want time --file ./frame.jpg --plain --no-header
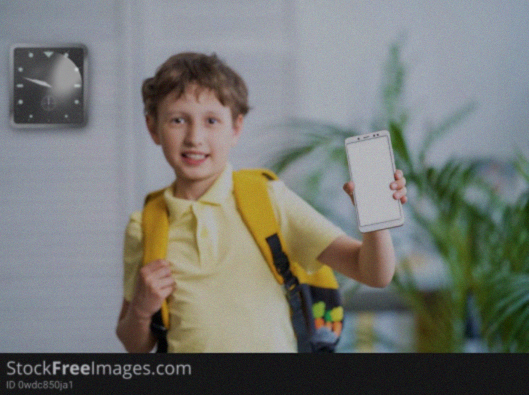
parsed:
9:48
